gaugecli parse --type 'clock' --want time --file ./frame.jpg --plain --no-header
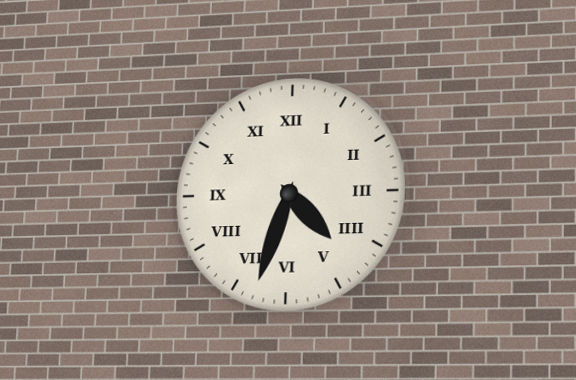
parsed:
4:33
